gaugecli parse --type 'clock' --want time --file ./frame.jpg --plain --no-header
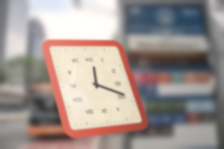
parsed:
12:19
